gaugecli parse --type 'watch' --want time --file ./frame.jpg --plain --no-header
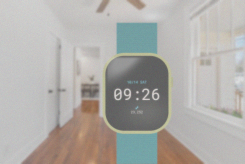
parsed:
9:26
